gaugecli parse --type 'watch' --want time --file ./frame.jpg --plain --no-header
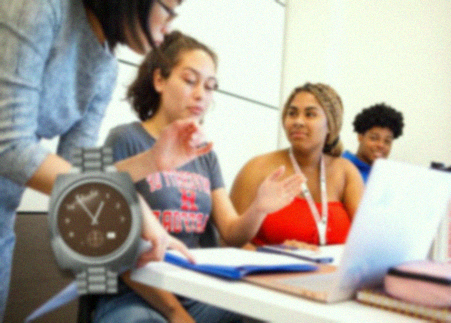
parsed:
12:54
